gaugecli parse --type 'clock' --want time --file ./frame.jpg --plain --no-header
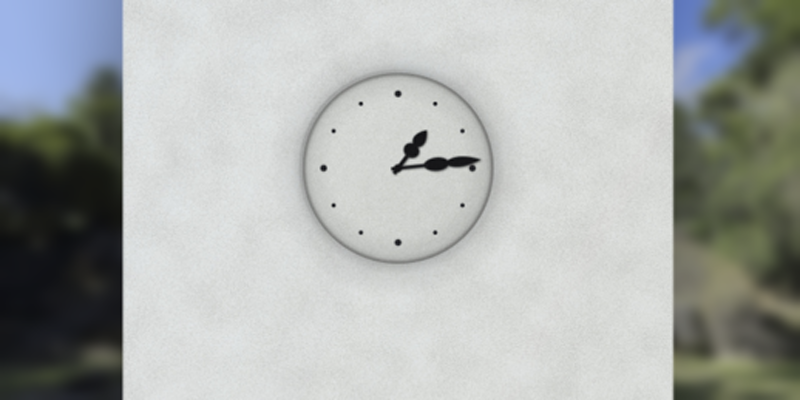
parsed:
1:14
